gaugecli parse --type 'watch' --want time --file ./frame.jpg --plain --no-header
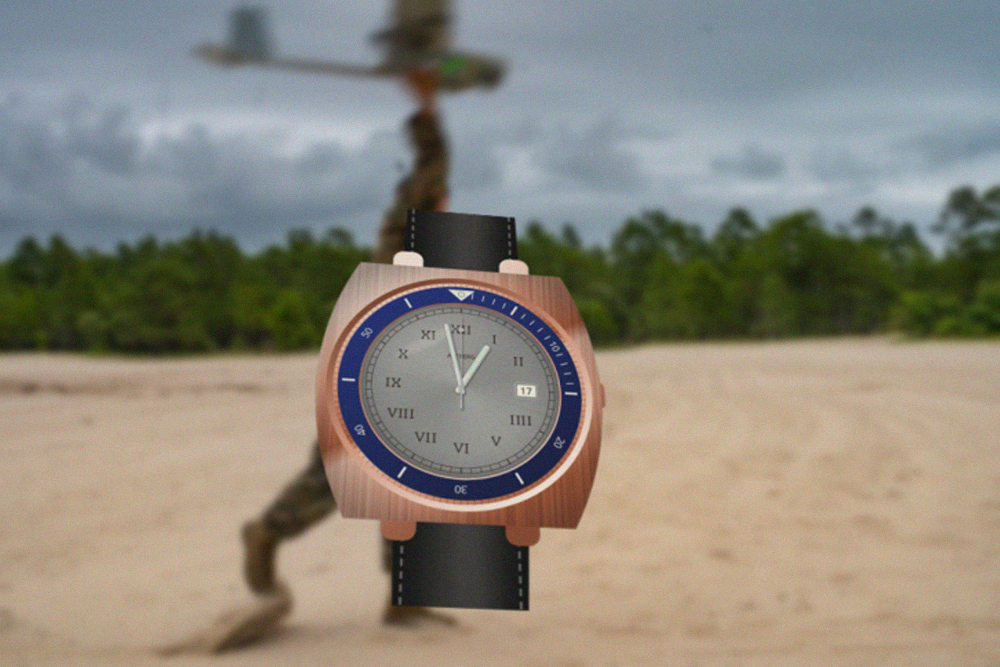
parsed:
12:58:00
